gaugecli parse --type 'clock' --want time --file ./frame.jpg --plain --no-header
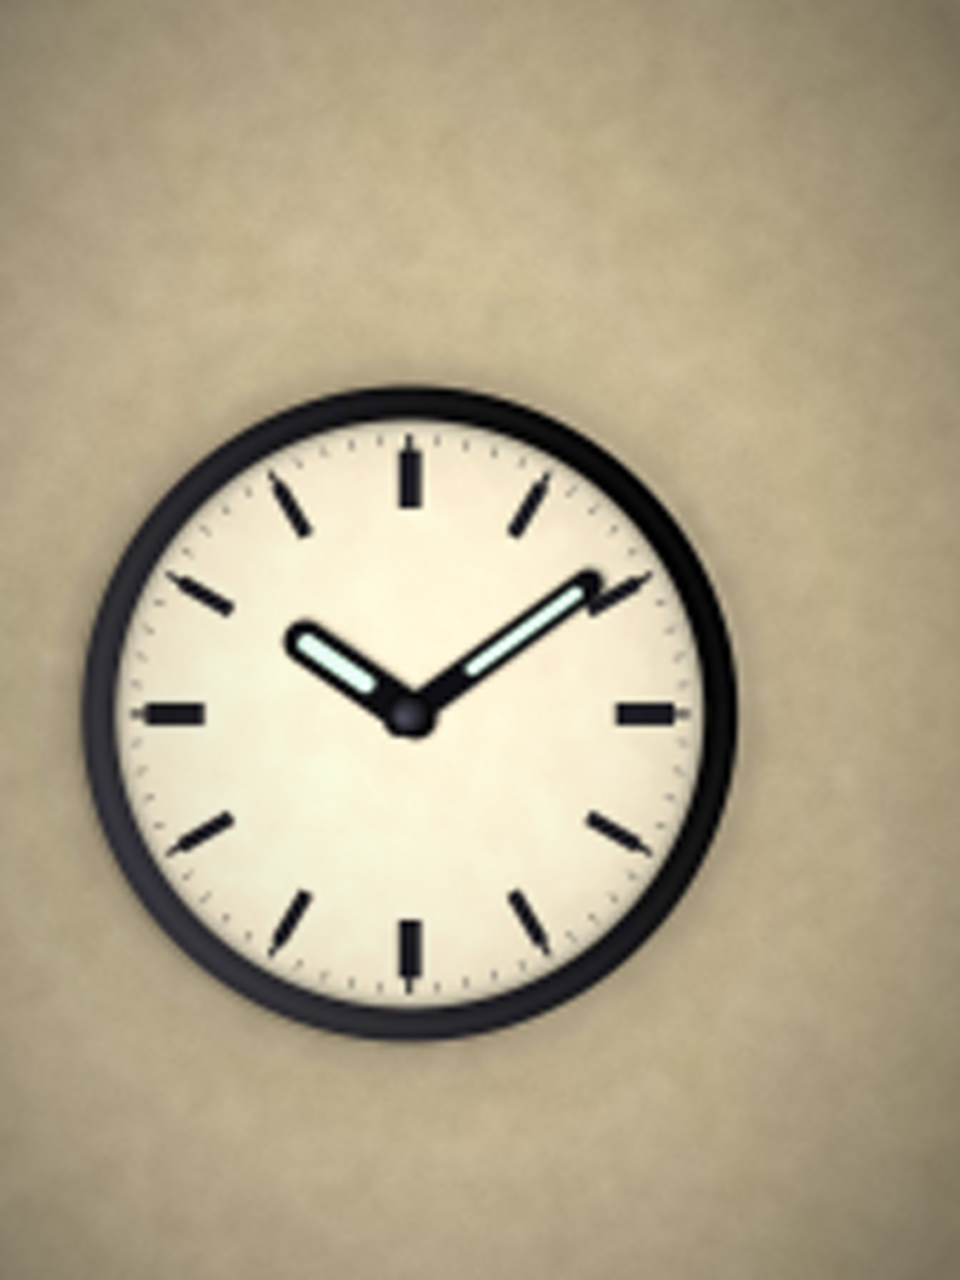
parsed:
10:09
